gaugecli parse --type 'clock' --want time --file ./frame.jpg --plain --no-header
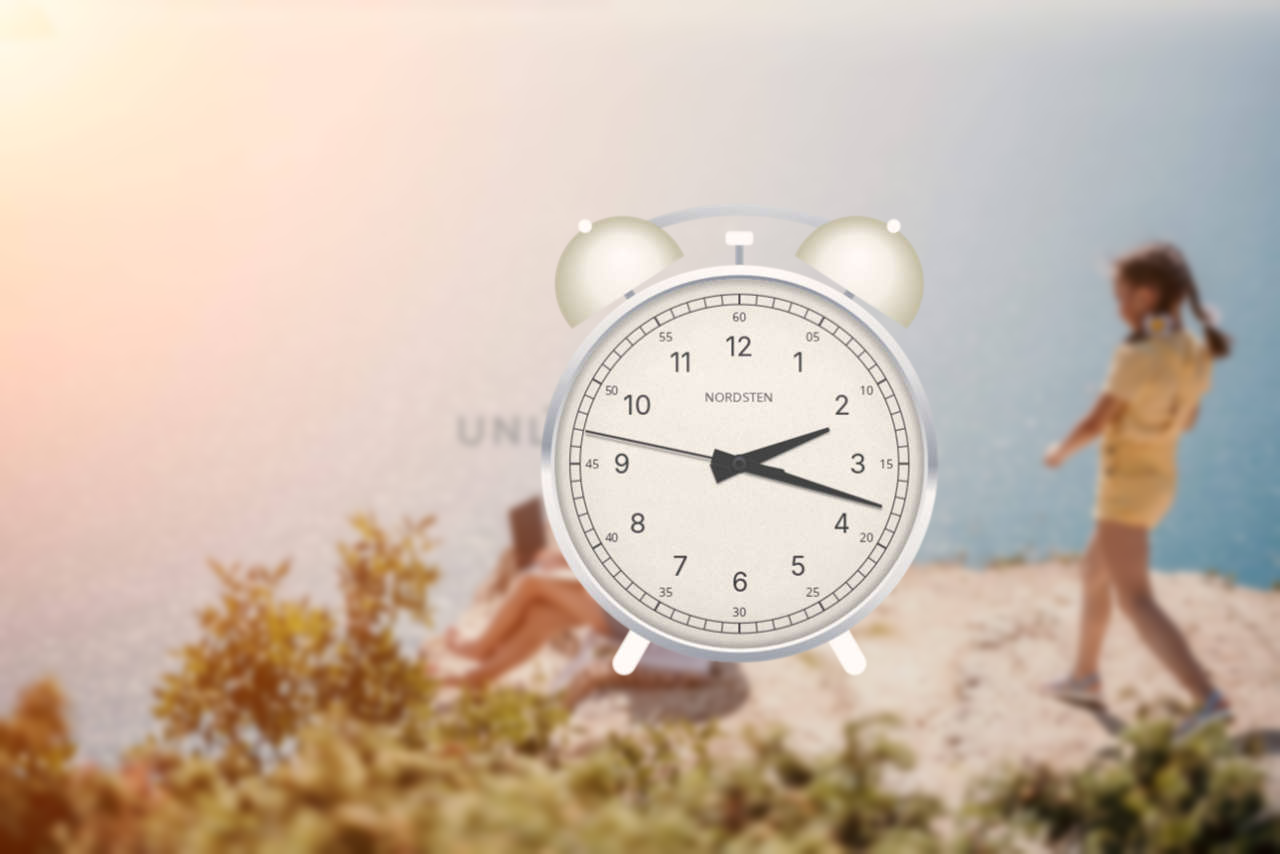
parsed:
2:17:47
